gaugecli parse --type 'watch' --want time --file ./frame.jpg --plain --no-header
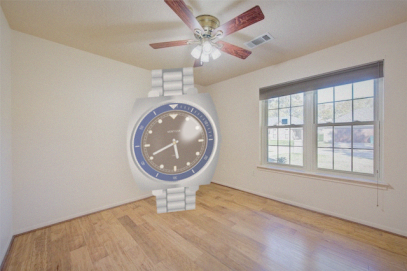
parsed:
5:41
